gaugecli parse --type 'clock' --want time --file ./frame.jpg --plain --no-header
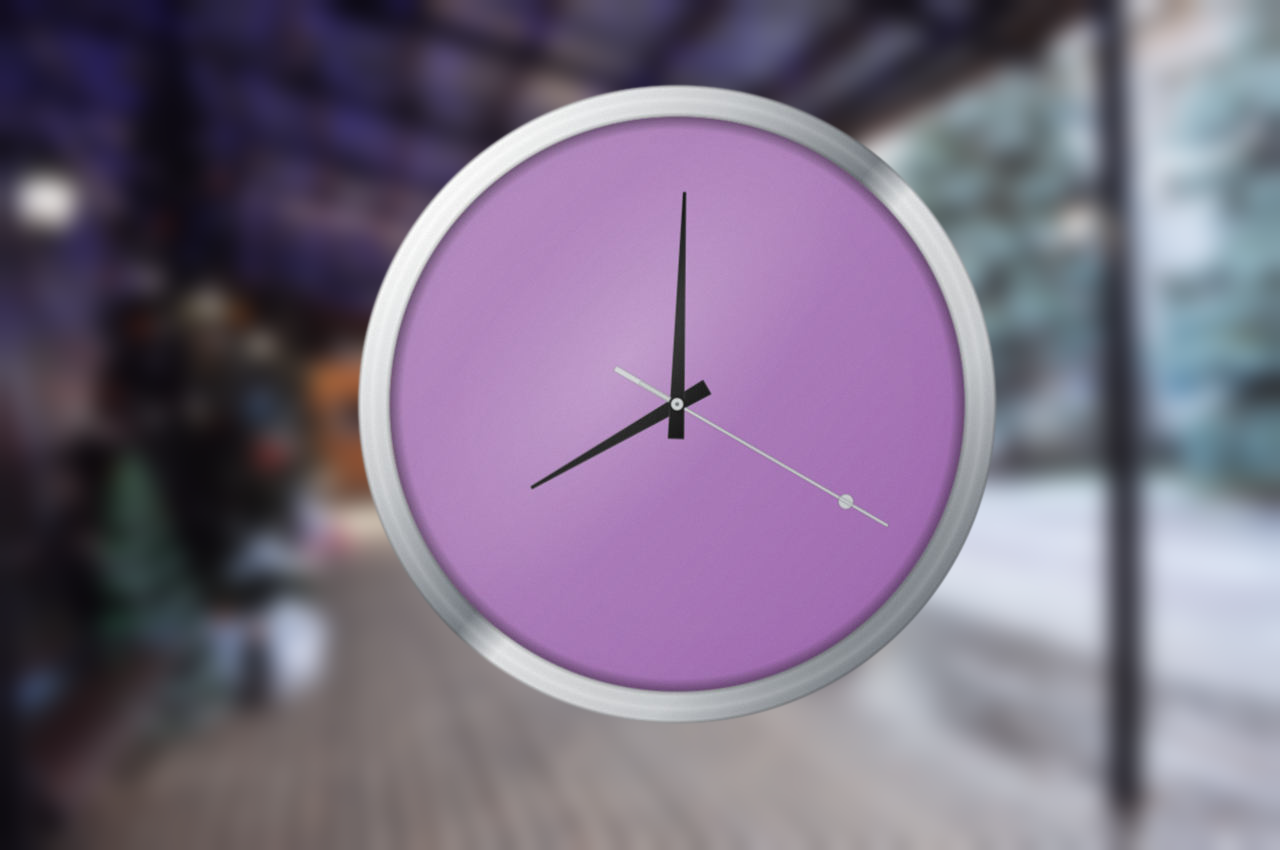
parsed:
8:00:20
